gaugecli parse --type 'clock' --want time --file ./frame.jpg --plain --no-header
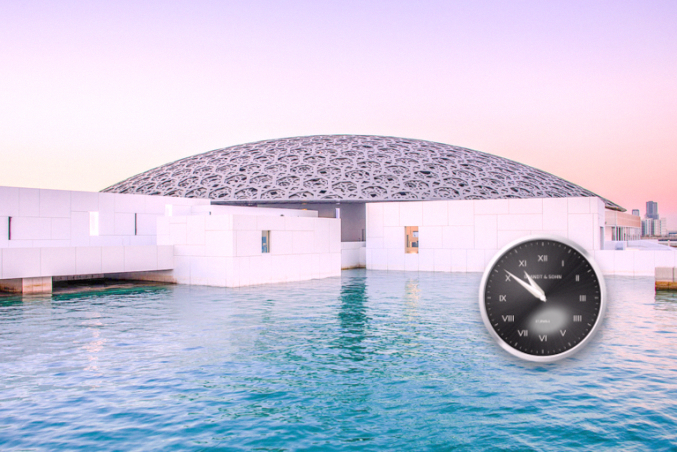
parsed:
10:51
